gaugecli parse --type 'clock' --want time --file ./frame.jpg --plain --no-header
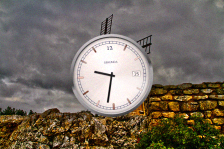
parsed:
9:32
